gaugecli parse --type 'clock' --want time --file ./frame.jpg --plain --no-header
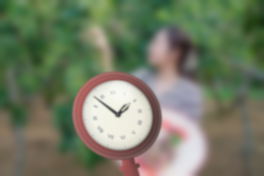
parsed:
1:53
